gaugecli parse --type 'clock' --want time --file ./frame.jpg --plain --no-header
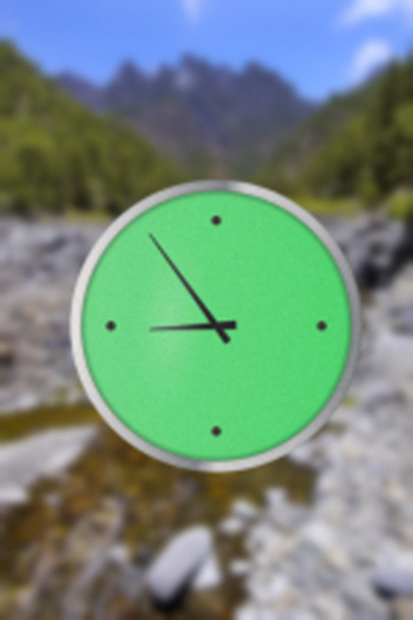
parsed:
8:54
